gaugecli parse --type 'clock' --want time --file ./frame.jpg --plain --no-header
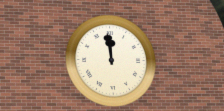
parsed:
11:59
